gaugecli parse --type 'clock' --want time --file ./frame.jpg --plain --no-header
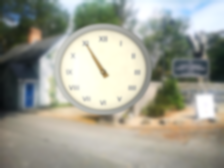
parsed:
10:55
